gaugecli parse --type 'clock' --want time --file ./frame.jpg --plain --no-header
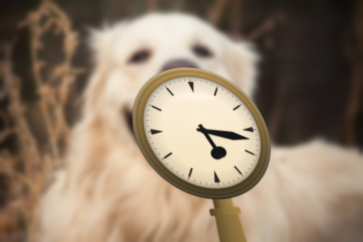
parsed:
5:17
